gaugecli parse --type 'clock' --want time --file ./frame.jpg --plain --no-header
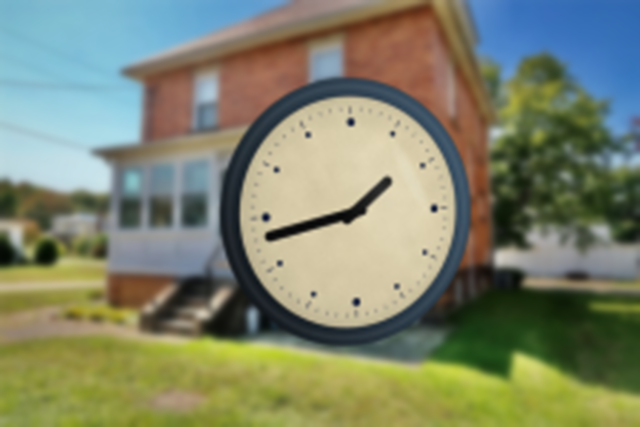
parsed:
1:43
